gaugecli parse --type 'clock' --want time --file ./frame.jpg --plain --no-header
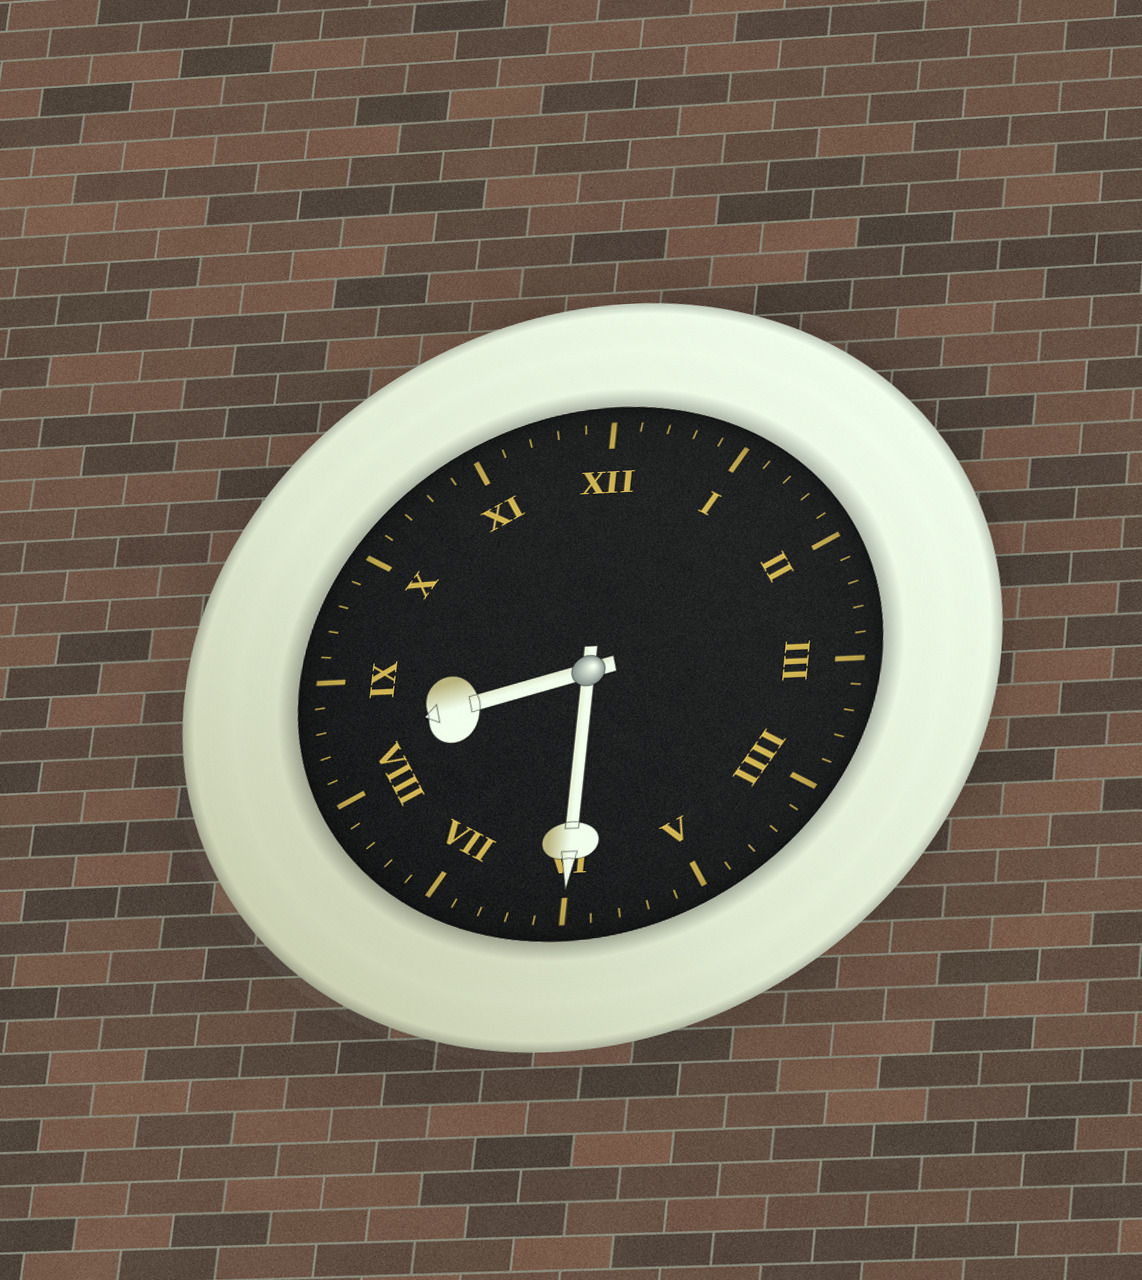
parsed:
8:30
